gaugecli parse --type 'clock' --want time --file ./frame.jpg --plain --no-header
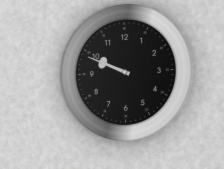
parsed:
9:49
